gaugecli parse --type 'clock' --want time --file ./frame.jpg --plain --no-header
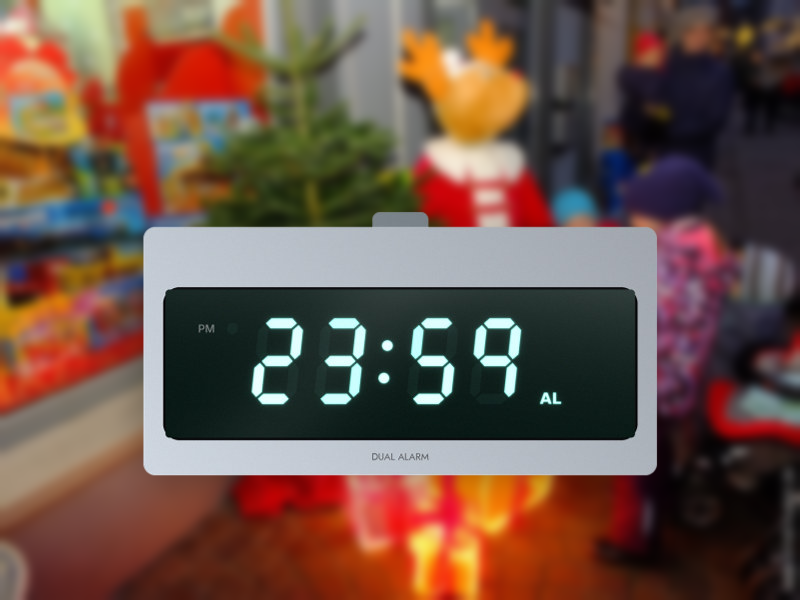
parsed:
23:59
